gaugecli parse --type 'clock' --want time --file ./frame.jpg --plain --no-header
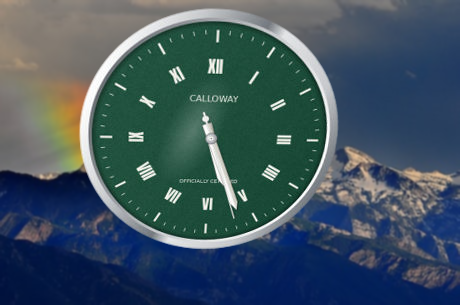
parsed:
5:26:27
